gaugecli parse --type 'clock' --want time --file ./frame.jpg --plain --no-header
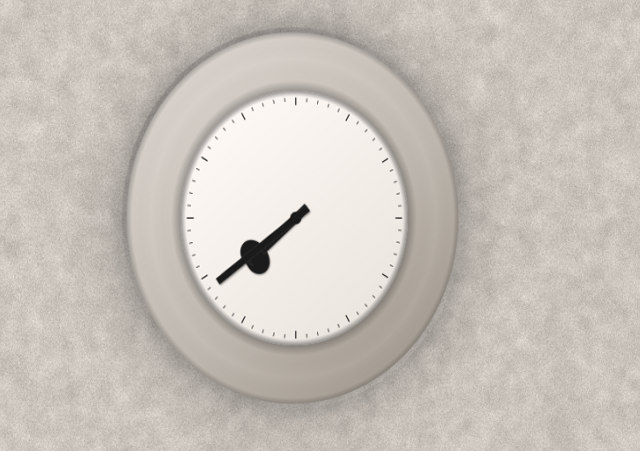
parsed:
7:39
